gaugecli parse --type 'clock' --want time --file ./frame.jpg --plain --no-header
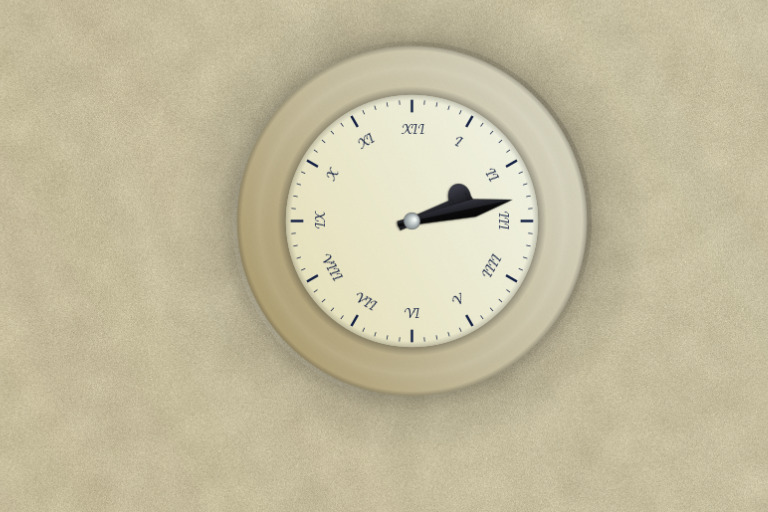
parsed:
2:13
